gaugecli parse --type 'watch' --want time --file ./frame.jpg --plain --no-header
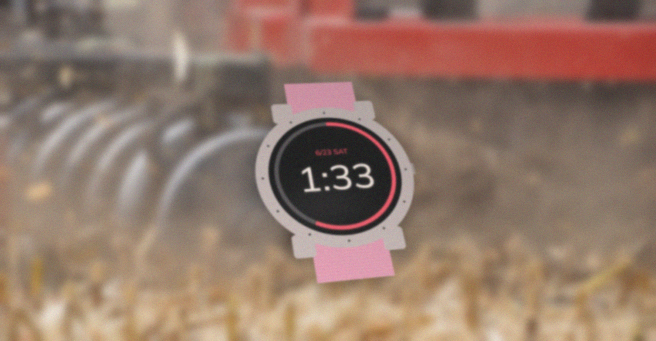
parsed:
1:33
